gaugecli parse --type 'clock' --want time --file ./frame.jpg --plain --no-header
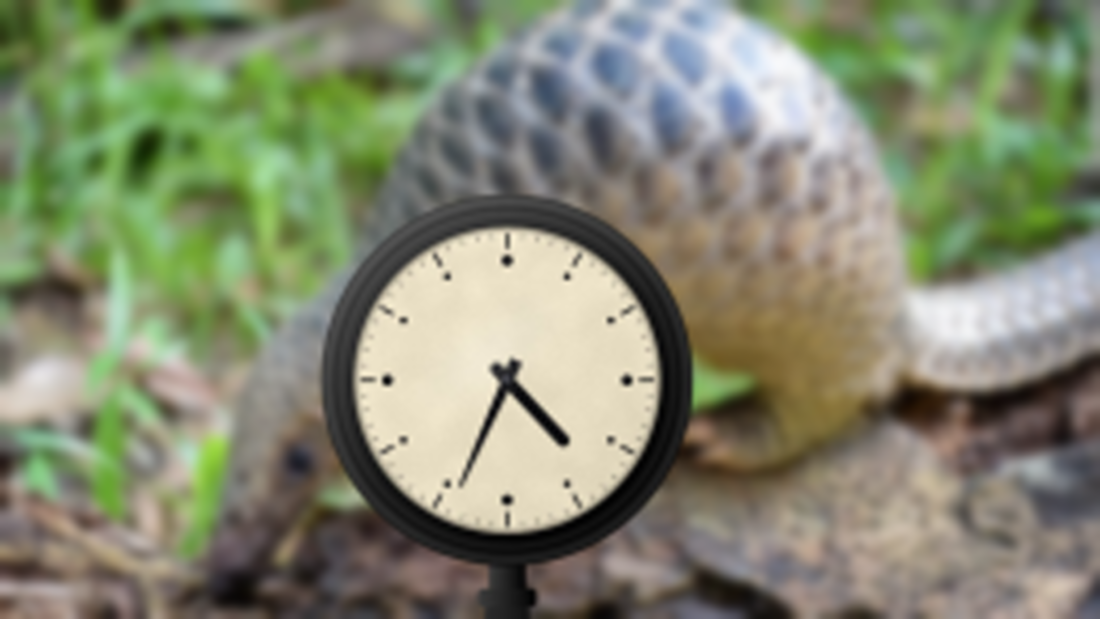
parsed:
4:34
